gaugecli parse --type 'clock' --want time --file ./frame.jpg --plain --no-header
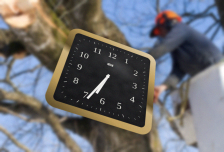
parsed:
6:34
